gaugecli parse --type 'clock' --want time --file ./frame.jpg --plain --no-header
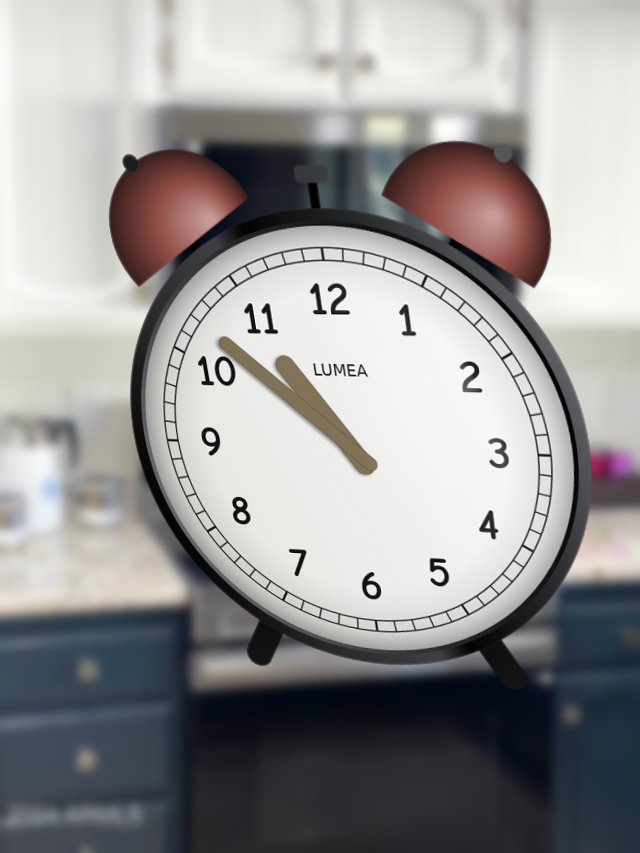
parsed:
10:52
